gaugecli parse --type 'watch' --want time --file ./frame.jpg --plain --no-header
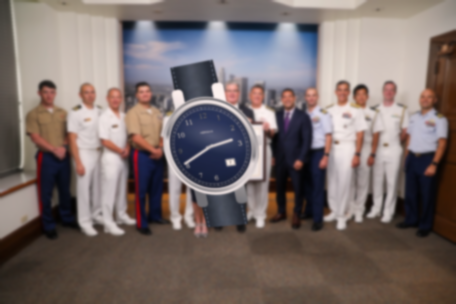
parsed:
2:41
